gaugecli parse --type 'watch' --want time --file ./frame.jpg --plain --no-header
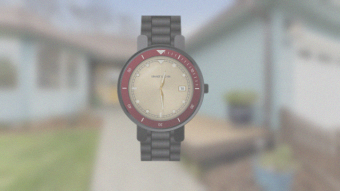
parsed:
12:29
